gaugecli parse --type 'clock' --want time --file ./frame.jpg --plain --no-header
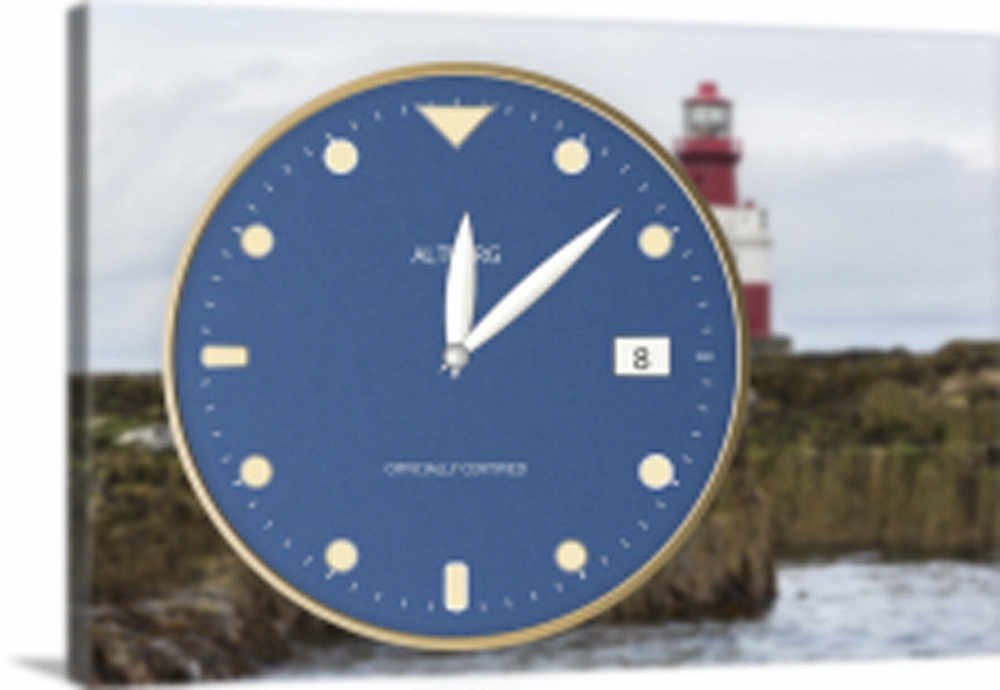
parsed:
12:08
